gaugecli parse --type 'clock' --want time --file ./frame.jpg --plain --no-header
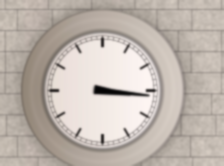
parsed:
3:16
